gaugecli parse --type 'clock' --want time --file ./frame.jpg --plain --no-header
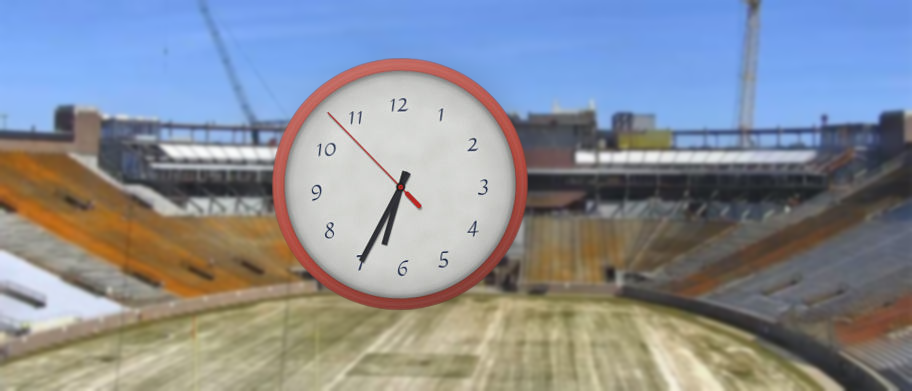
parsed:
6:34:53
